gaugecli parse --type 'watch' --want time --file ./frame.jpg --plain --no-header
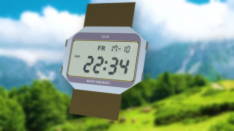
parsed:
22:34
